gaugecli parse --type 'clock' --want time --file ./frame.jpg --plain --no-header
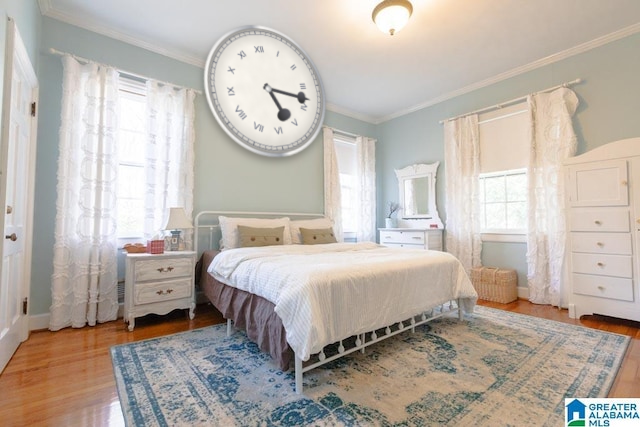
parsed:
5:18
